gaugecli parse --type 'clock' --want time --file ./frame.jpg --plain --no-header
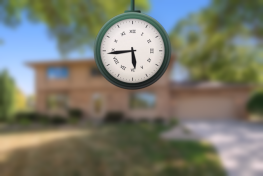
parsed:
5:44
